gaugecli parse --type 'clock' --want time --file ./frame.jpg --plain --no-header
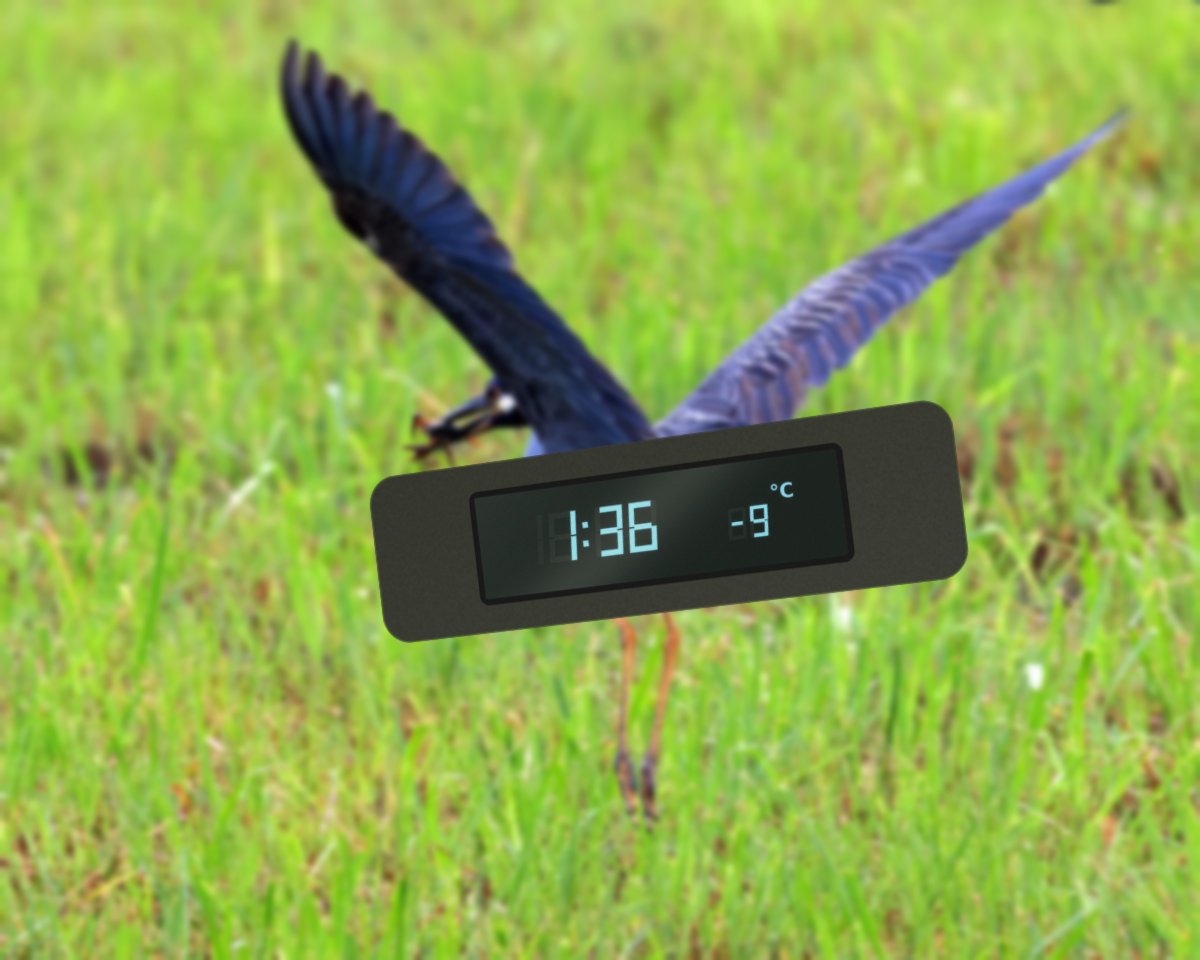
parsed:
1:36
